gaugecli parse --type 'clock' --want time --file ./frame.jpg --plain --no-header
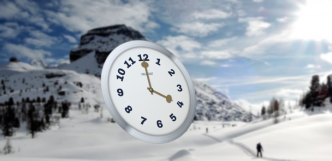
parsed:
4:00
